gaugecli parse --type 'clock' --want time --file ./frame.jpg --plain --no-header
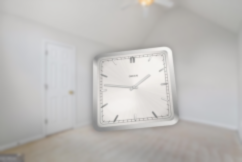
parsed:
1:47
